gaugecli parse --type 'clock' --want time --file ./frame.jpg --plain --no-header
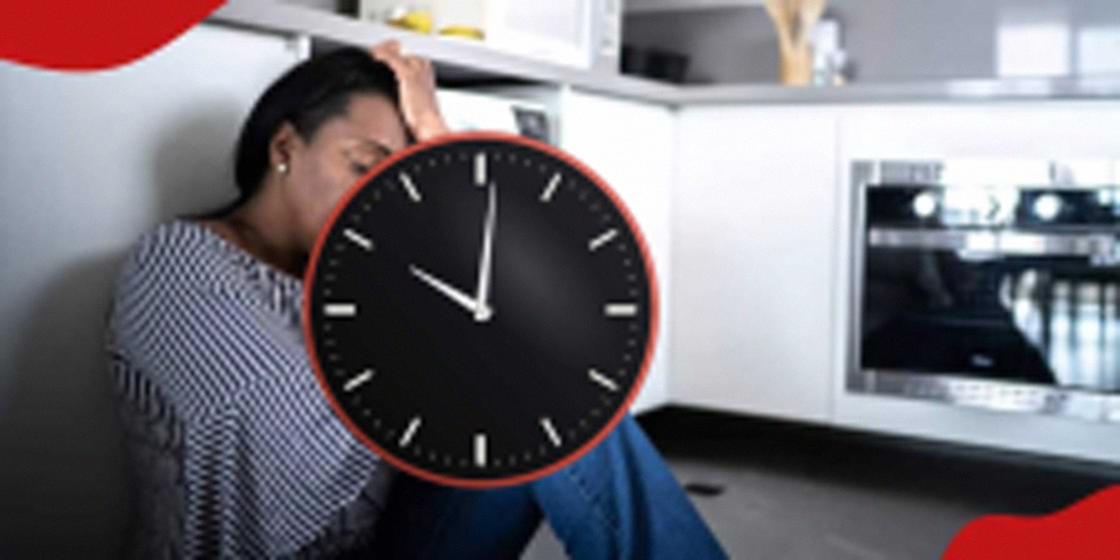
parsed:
10:01
